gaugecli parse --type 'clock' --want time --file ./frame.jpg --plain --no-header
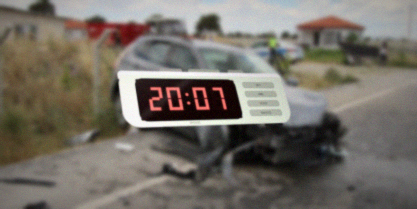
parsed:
20:07
